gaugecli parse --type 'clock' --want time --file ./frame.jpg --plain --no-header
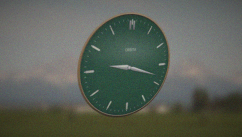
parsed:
9:18
